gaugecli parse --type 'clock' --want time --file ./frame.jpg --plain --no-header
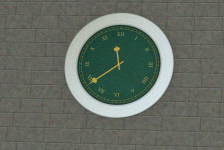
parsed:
11:39
